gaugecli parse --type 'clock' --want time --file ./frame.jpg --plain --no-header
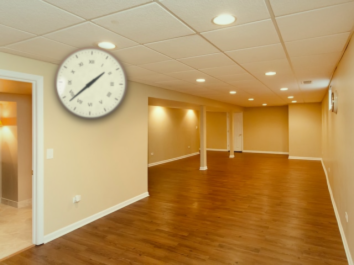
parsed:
1:38
